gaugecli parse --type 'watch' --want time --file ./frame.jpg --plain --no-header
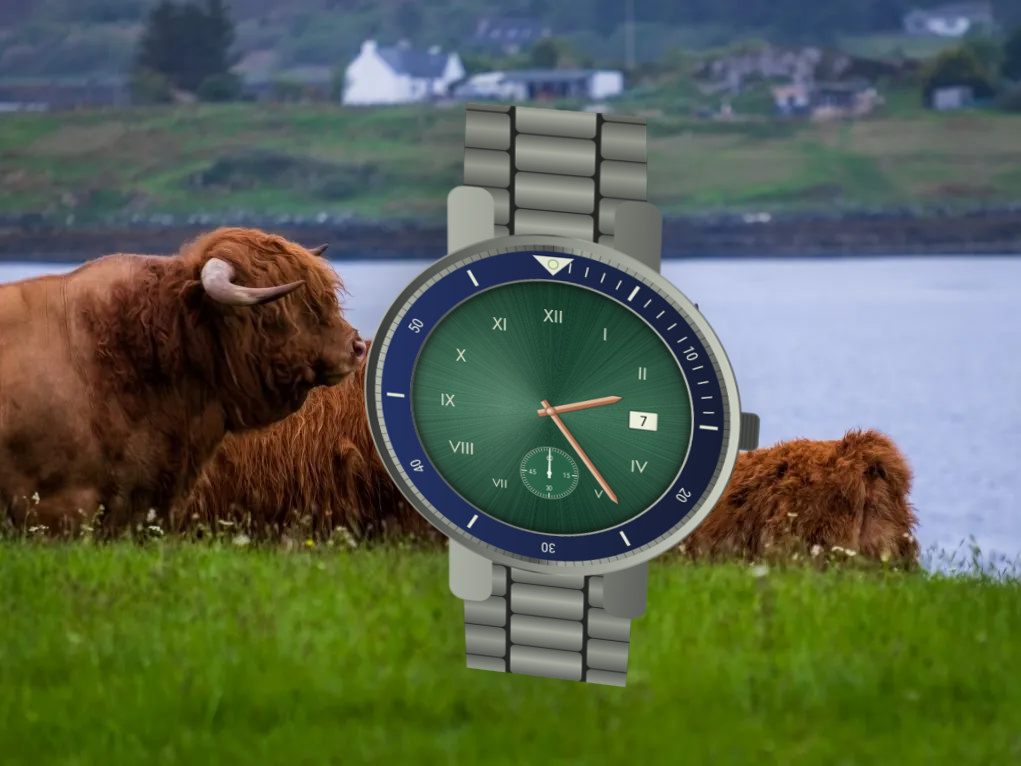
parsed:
2:24
